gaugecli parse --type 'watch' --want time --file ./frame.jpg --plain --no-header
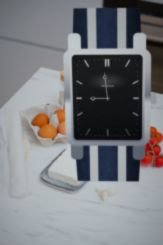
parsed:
8:59
